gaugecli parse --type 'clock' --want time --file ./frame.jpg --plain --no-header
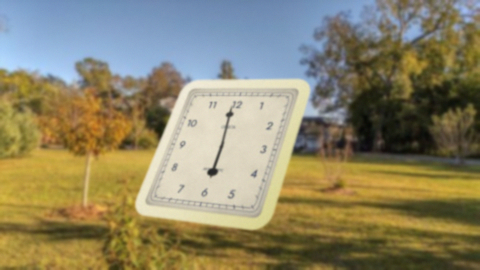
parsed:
5:59
